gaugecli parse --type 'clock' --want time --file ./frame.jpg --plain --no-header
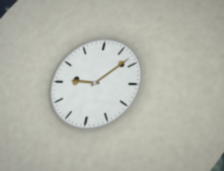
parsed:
9:08
